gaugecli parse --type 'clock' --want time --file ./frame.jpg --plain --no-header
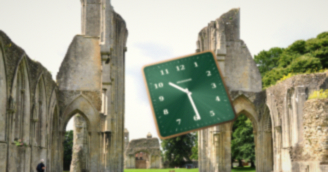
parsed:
10:29
